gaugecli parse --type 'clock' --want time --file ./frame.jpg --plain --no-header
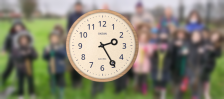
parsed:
2:25
